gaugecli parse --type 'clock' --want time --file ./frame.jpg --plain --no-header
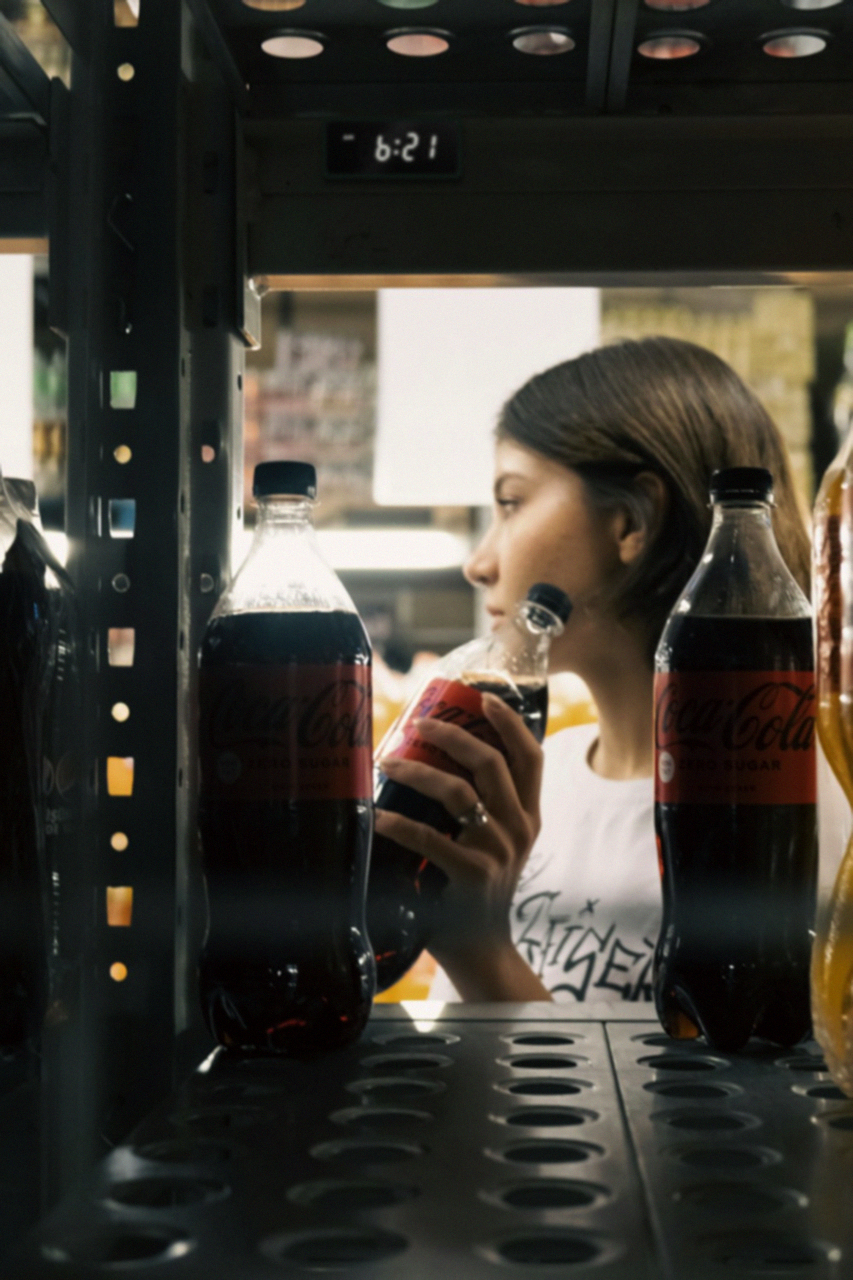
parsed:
6:21
